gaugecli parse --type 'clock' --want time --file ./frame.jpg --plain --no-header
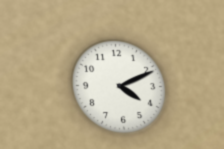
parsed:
4:11
